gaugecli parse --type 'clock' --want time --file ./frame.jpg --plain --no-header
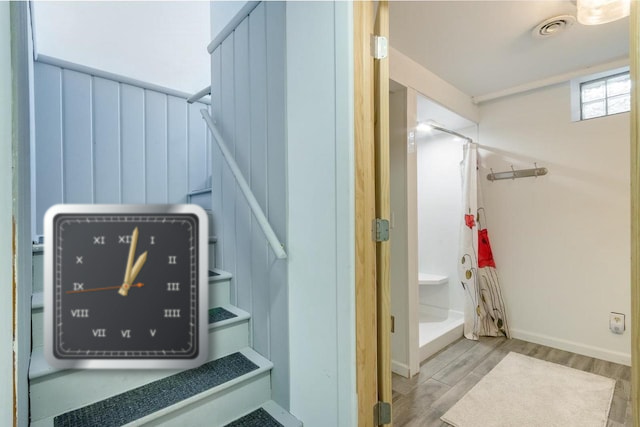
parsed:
1:01:44
